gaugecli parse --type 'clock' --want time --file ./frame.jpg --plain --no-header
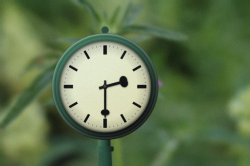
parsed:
2:30
